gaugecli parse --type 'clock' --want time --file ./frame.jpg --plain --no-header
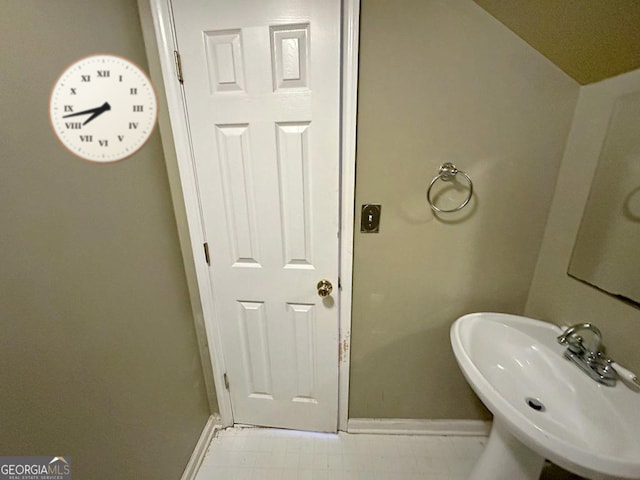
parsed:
7:43
